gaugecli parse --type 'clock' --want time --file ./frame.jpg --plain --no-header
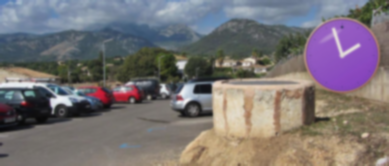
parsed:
1:57
